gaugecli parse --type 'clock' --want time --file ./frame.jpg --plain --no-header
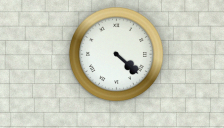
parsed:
4:22
